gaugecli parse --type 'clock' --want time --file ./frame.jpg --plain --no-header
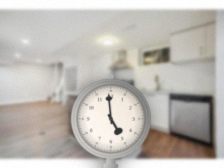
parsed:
4:59
